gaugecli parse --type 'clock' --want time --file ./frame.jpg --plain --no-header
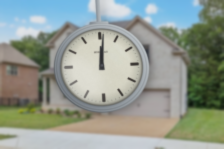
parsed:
12:01
